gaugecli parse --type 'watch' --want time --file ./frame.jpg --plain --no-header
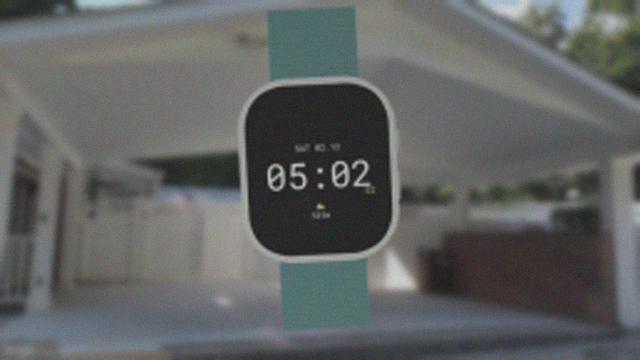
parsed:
5:02
